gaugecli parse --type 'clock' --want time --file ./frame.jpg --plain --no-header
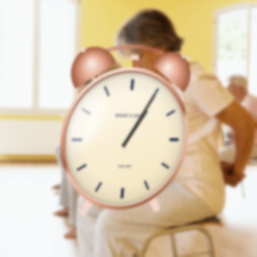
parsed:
1:05
